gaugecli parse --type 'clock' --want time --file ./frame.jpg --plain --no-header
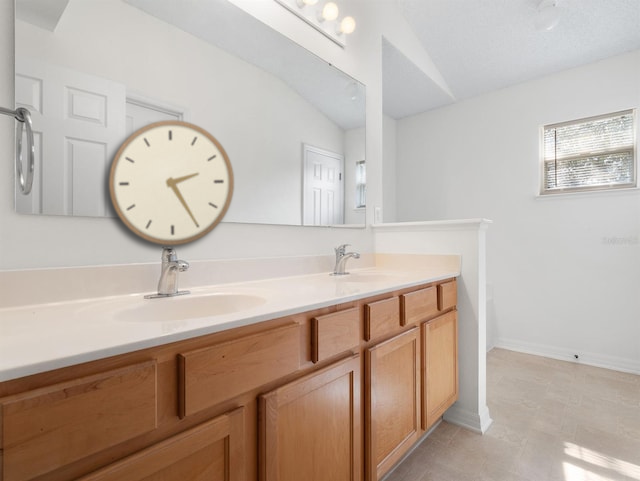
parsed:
2:25
